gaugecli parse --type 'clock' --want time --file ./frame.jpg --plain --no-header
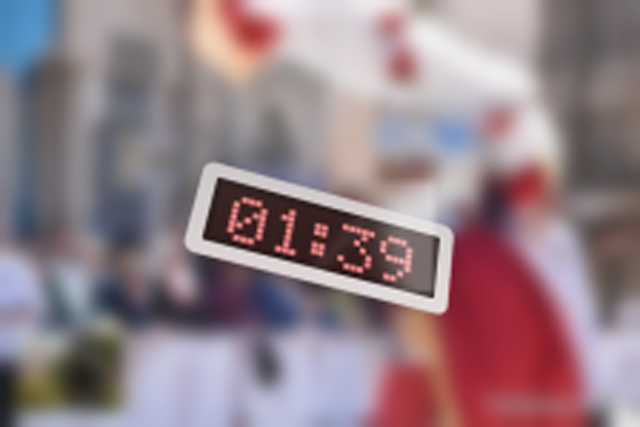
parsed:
1:39
